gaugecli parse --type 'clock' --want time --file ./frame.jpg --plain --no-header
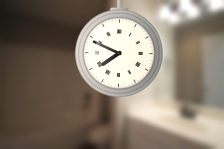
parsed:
7:49
